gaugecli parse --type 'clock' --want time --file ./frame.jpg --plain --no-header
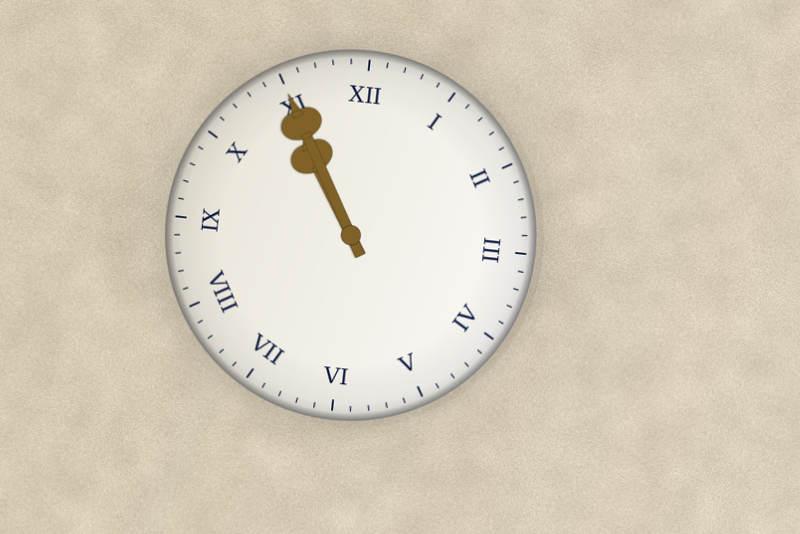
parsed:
10:55
